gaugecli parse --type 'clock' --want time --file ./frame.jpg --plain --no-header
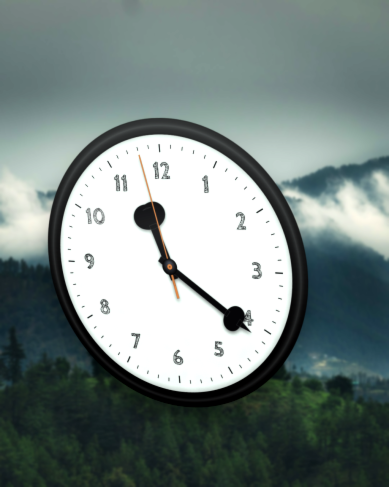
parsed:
11:20:58
